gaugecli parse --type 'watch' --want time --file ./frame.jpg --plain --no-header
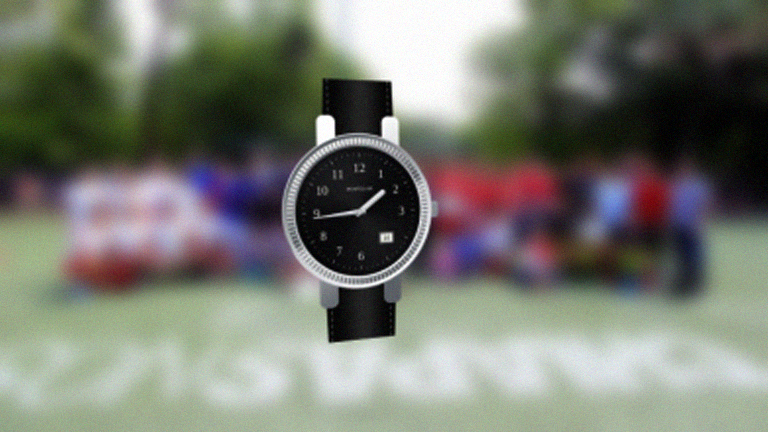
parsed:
1:44
